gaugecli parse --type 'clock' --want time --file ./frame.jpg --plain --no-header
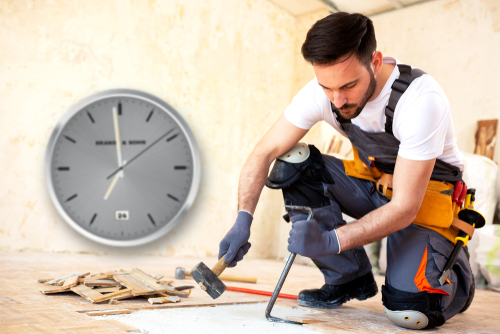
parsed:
6:59:09
